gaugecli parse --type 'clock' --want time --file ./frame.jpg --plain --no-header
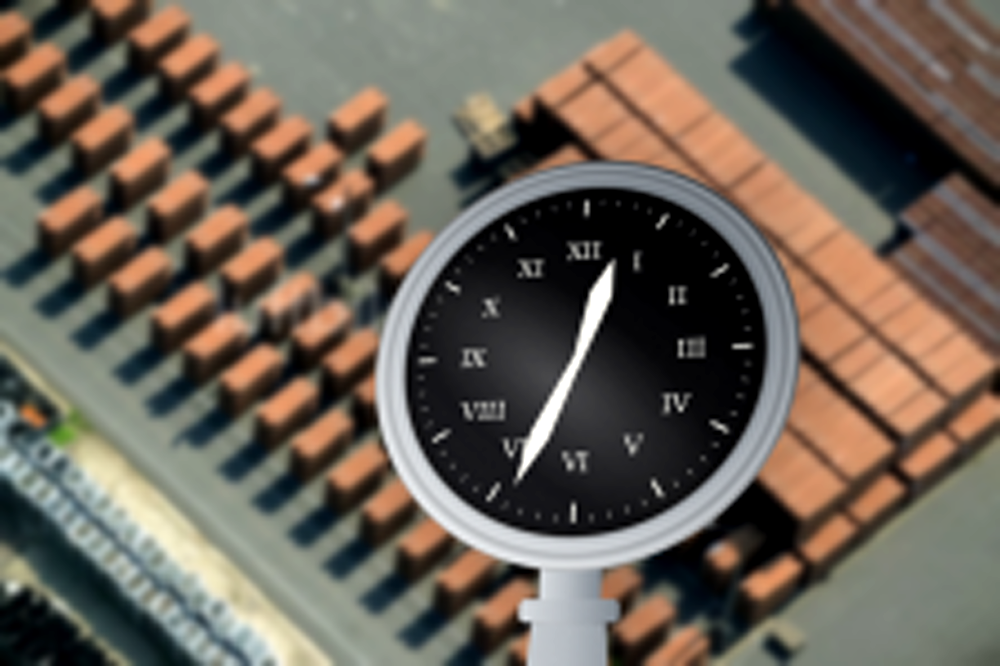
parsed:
12:34
